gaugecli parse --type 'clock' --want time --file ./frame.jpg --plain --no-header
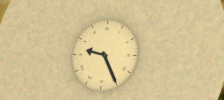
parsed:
9:25
